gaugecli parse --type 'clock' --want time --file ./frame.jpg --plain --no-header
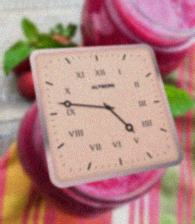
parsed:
4:47
